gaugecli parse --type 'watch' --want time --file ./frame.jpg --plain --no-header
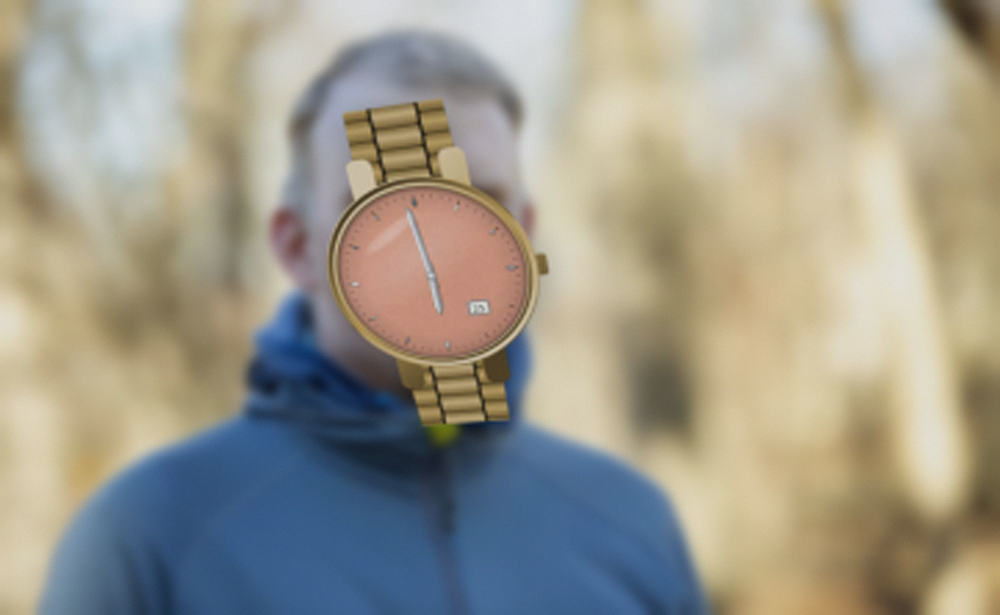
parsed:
5:59
